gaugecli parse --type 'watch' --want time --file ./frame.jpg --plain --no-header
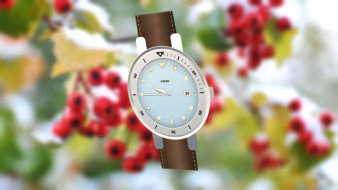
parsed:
9:45
